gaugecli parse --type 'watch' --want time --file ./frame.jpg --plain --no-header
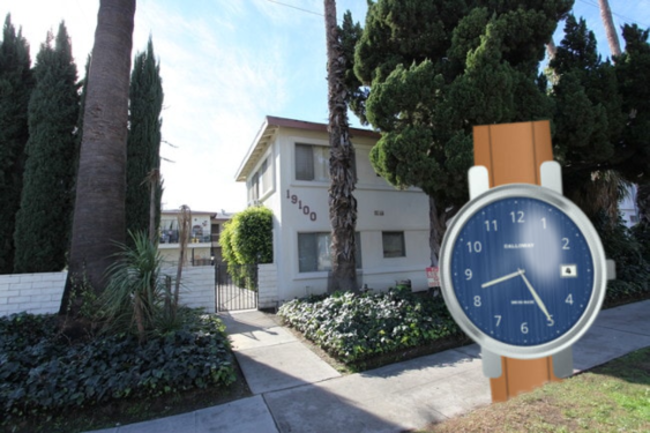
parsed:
8:25
